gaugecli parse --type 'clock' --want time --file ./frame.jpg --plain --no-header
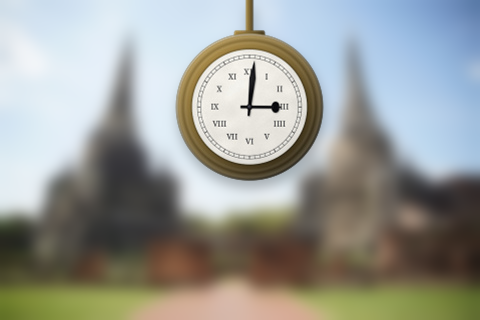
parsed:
3:01
